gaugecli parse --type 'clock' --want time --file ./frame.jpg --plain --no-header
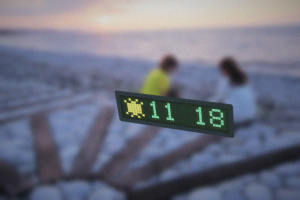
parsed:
11:18
